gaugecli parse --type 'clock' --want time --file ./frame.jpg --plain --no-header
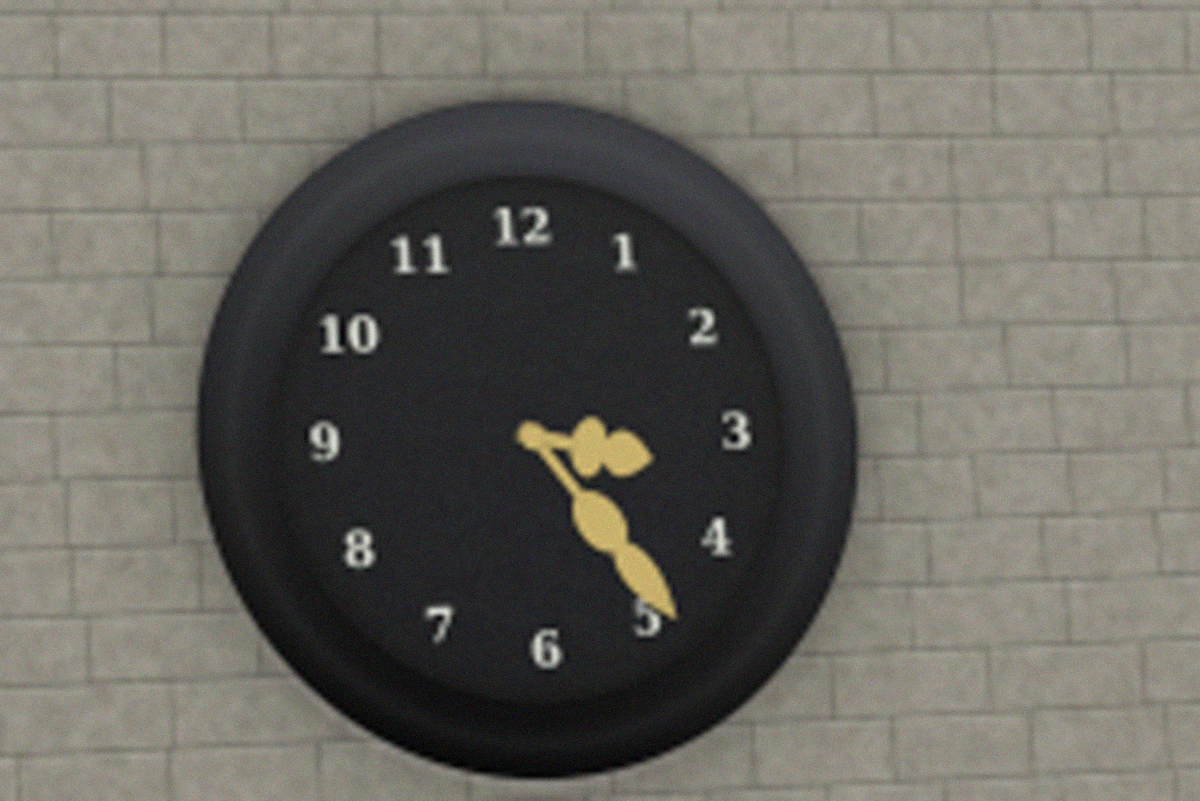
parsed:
3:24
